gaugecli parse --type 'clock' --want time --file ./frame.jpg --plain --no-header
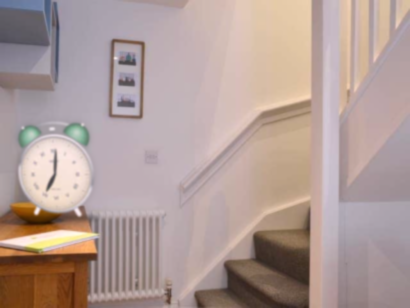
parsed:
7:01
